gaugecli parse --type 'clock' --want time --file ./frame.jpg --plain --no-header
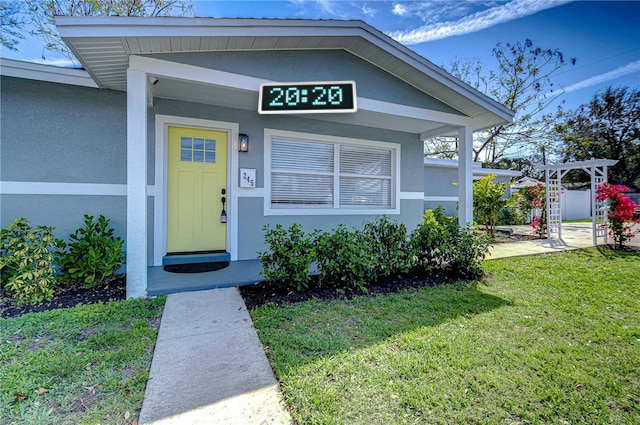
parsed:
20:20
